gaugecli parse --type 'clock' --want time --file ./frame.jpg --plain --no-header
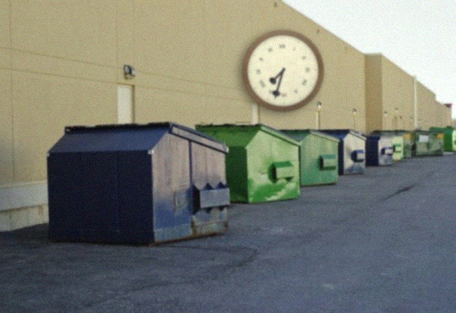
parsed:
7:33
